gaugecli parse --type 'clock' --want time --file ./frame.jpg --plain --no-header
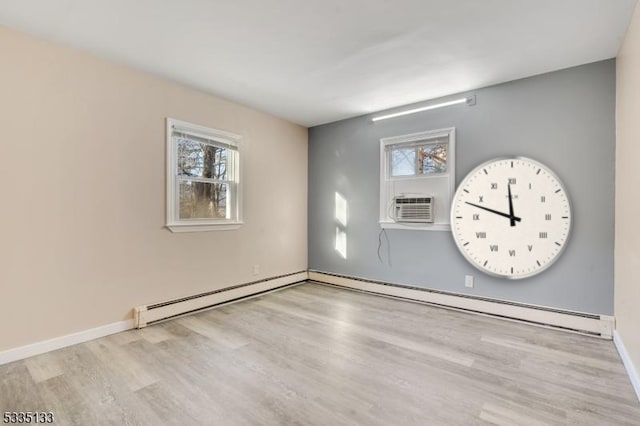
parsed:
11:48
